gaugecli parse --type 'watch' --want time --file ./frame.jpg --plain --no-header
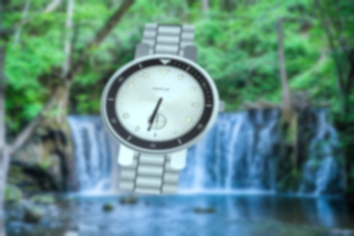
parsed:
6:32
